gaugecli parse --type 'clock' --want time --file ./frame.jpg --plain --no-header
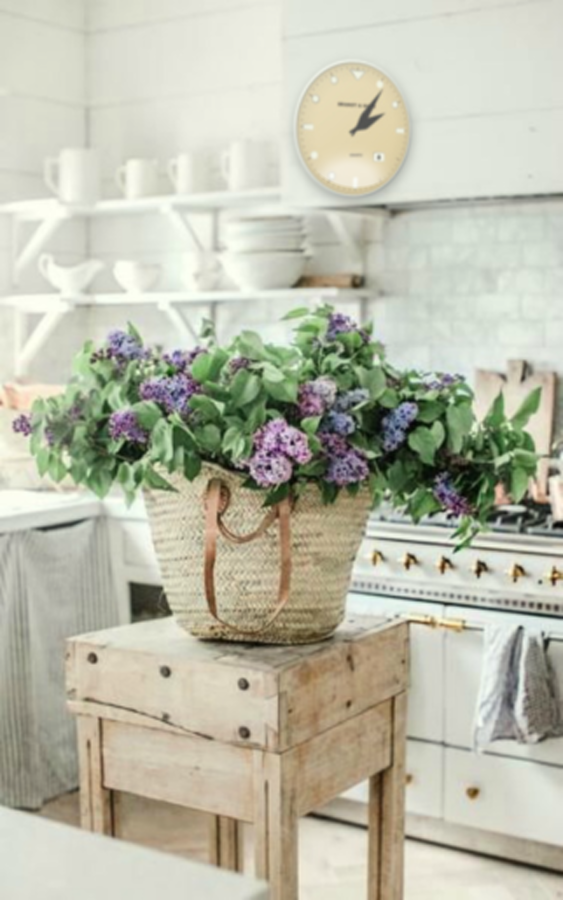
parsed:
2:06
